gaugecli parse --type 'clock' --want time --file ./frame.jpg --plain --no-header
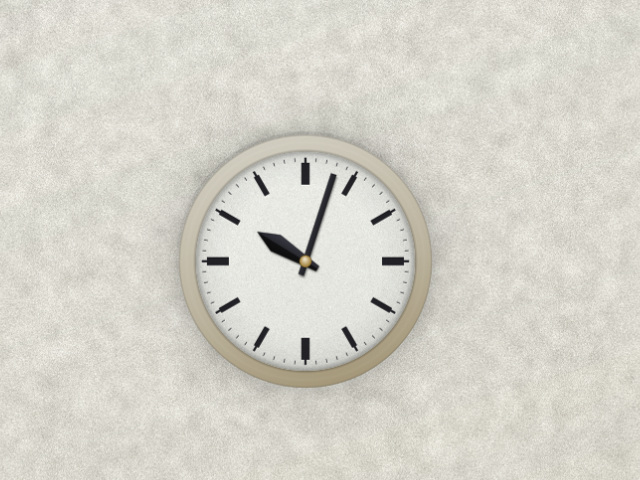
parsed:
10:03
